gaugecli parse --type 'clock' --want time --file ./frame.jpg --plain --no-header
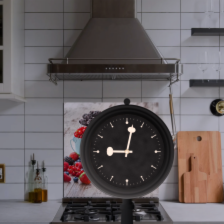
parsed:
9:02
